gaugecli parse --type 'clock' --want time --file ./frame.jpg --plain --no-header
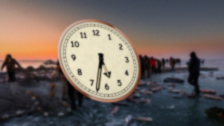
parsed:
5:33
